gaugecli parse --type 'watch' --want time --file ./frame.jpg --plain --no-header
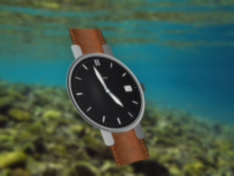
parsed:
4:58
